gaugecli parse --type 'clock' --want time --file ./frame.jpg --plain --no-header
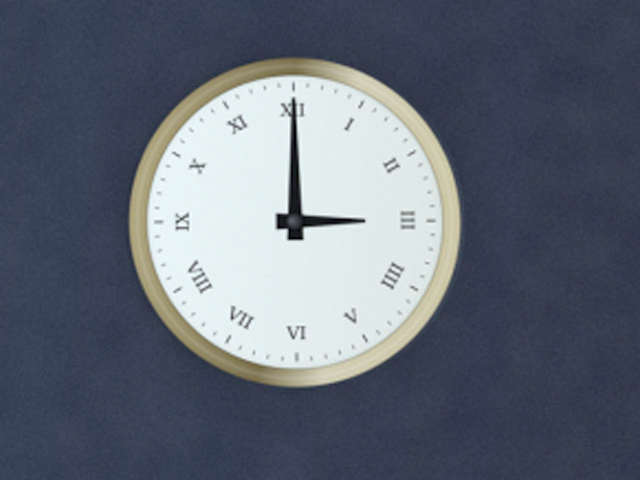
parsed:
3:00
